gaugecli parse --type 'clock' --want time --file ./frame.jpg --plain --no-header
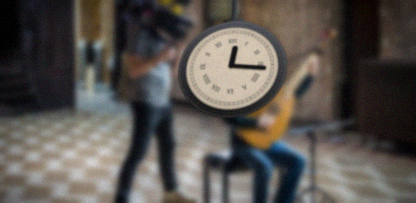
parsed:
12:16
